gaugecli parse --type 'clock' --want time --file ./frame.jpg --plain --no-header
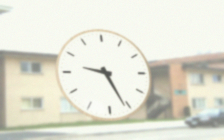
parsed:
9:26
